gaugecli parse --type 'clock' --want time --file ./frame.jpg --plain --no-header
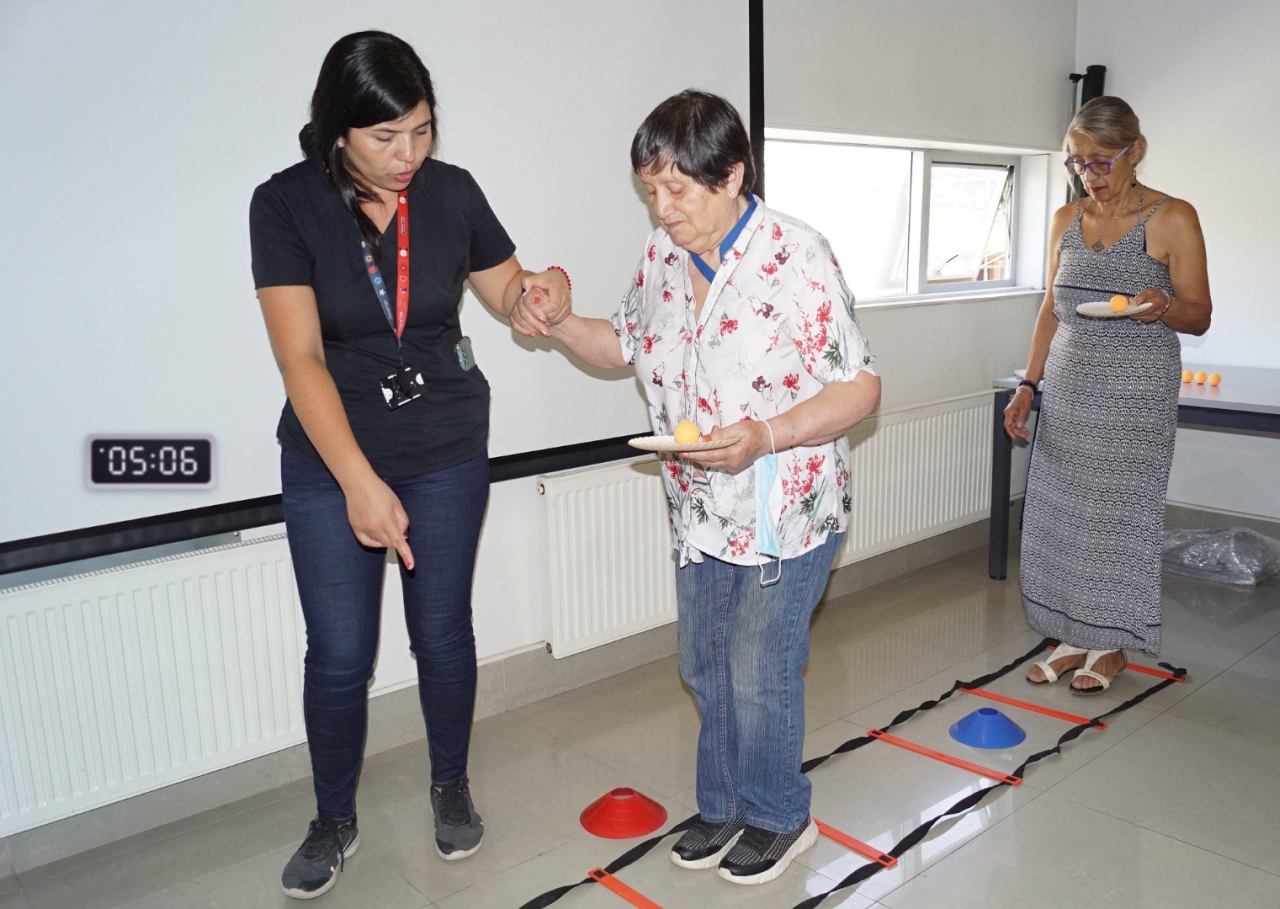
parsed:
5:06
